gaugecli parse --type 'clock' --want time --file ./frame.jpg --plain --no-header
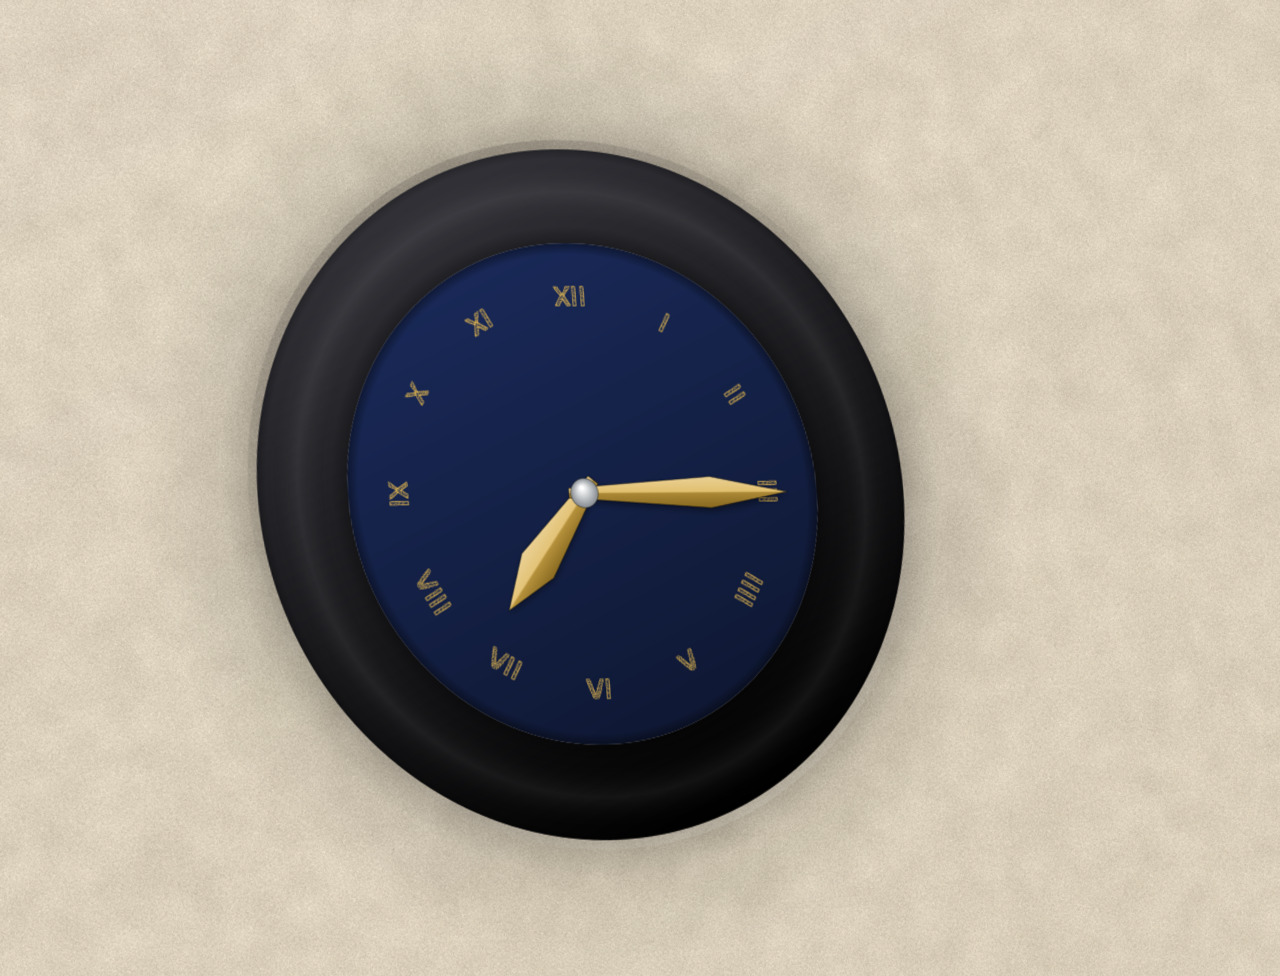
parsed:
7:15
